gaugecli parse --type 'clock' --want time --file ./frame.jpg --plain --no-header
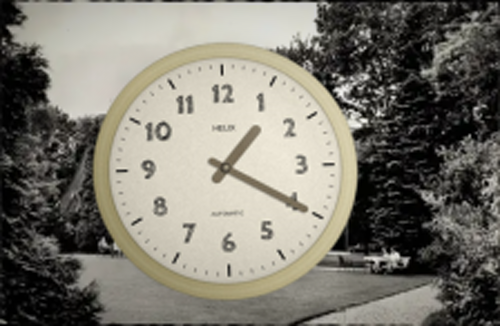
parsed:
1:20
